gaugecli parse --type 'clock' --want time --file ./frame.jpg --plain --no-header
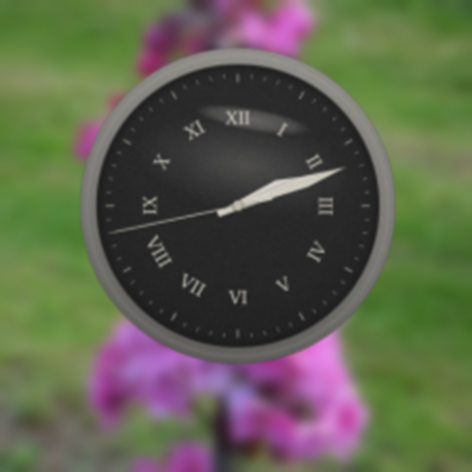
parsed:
2:11:43
